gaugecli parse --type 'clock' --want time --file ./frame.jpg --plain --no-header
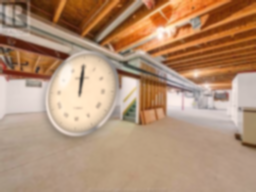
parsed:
12:00
